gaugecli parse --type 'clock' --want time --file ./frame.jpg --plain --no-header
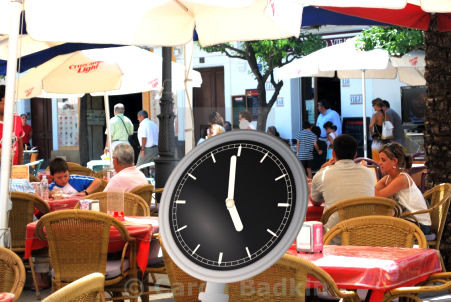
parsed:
4:59
